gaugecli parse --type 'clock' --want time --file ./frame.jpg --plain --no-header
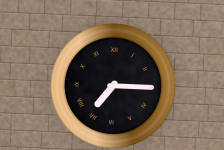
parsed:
7:15
